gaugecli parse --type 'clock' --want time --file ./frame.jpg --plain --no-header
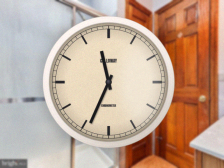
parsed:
11:34
